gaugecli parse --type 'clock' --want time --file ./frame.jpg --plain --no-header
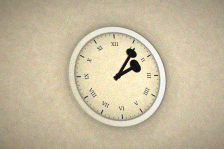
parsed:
2:06
